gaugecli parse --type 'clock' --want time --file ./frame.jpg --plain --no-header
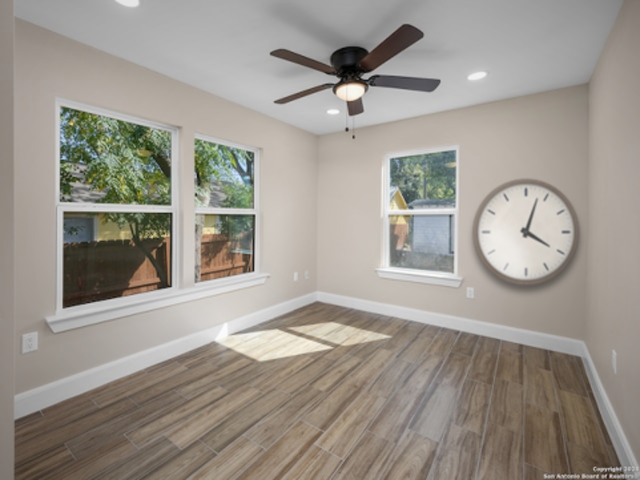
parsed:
4:03
